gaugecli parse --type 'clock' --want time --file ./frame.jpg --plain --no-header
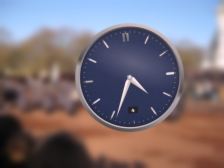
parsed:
4:34
